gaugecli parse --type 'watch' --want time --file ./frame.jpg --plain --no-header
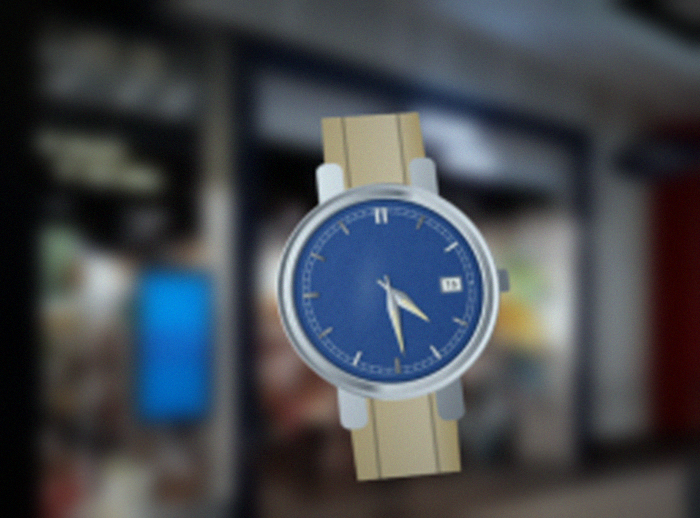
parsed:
4:29
